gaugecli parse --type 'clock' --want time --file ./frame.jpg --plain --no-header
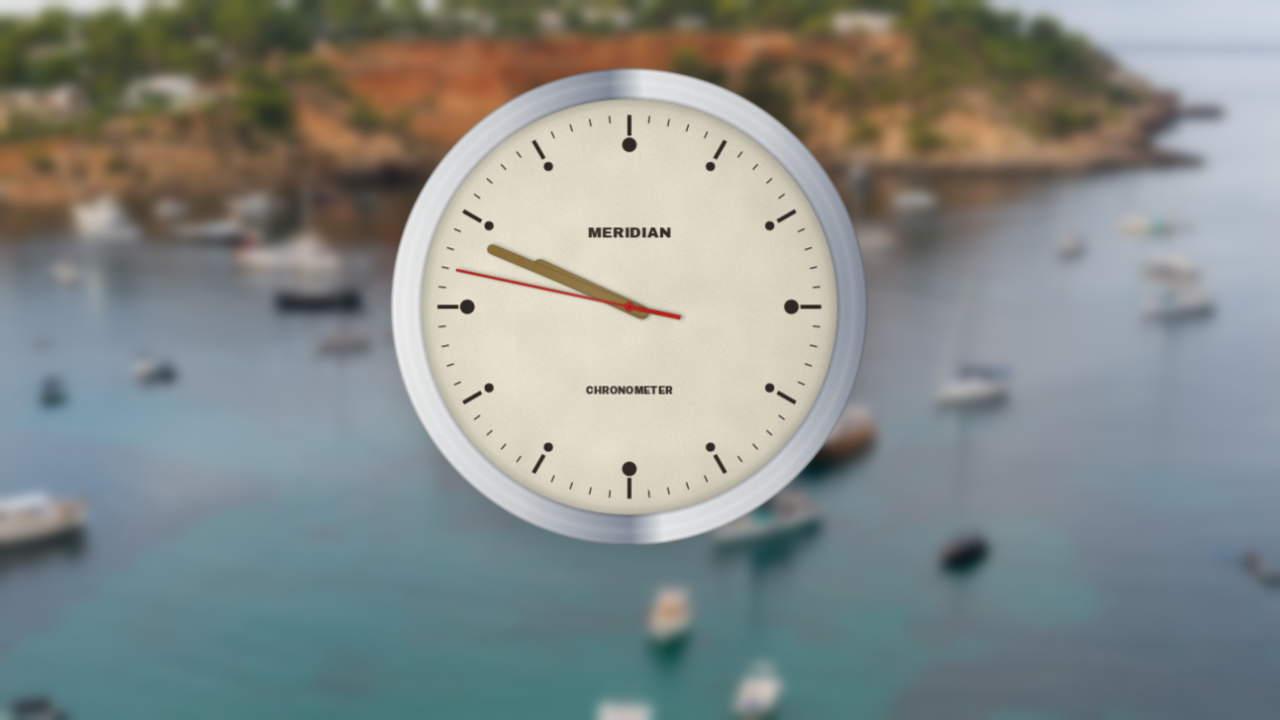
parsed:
9:48:47
